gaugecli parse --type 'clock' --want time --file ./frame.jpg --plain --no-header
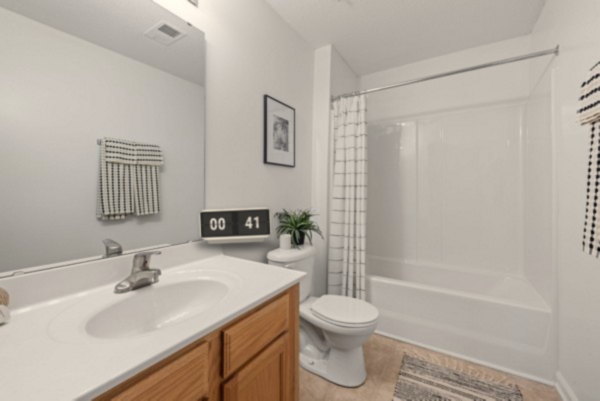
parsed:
0:41
